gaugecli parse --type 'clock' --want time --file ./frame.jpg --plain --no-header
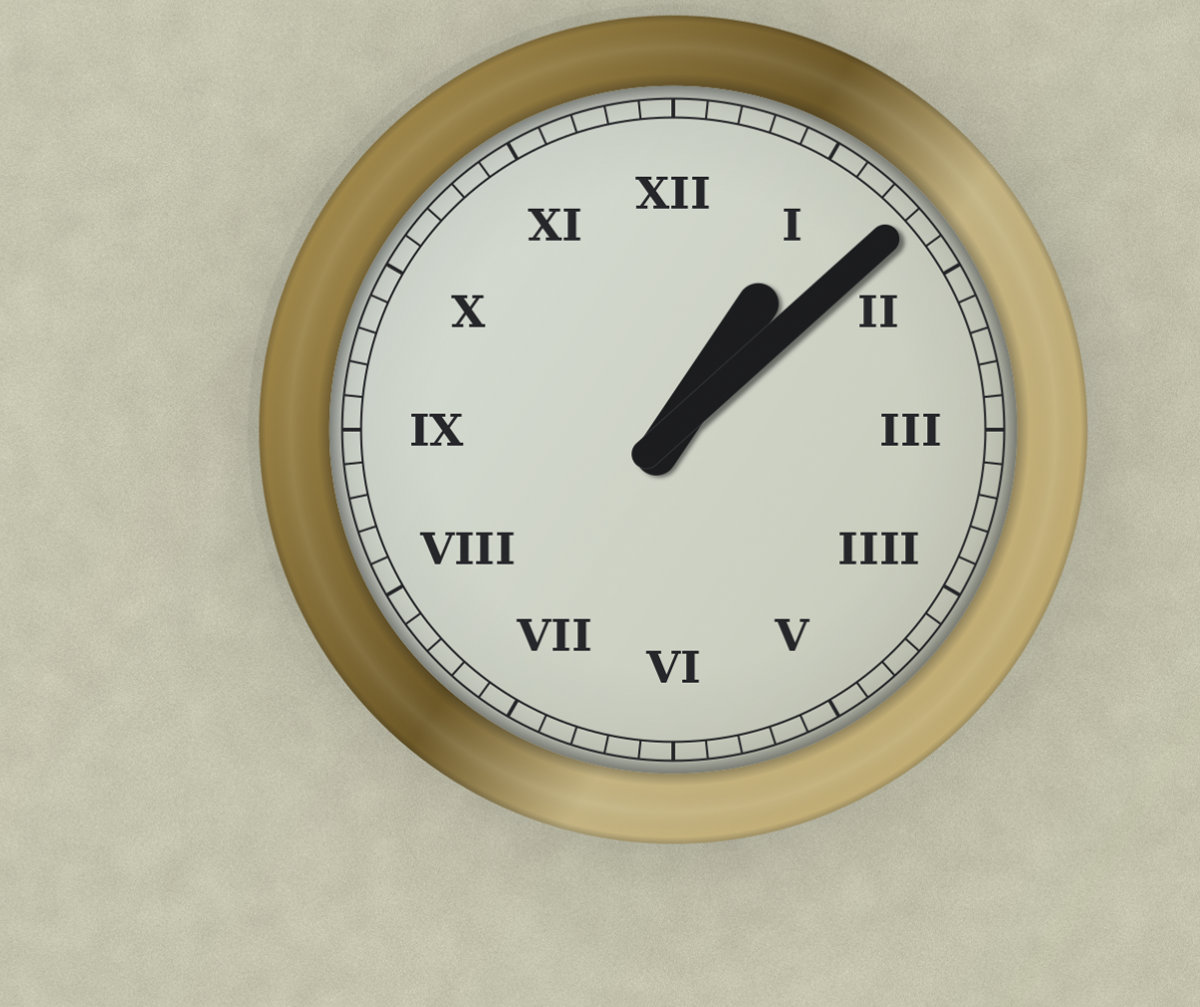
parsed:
1:08
